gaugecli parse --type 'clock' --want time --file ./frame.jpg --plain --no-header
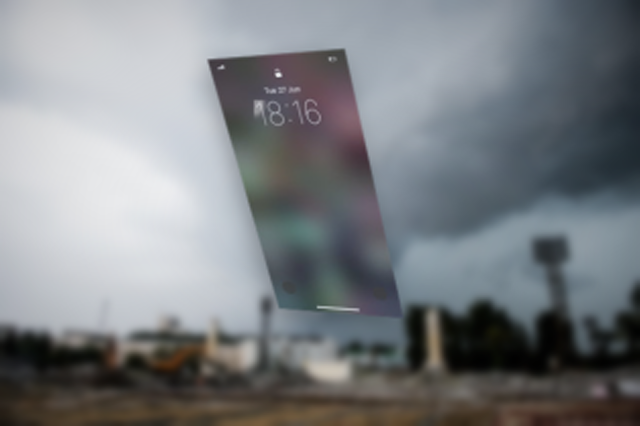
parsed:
18:16
